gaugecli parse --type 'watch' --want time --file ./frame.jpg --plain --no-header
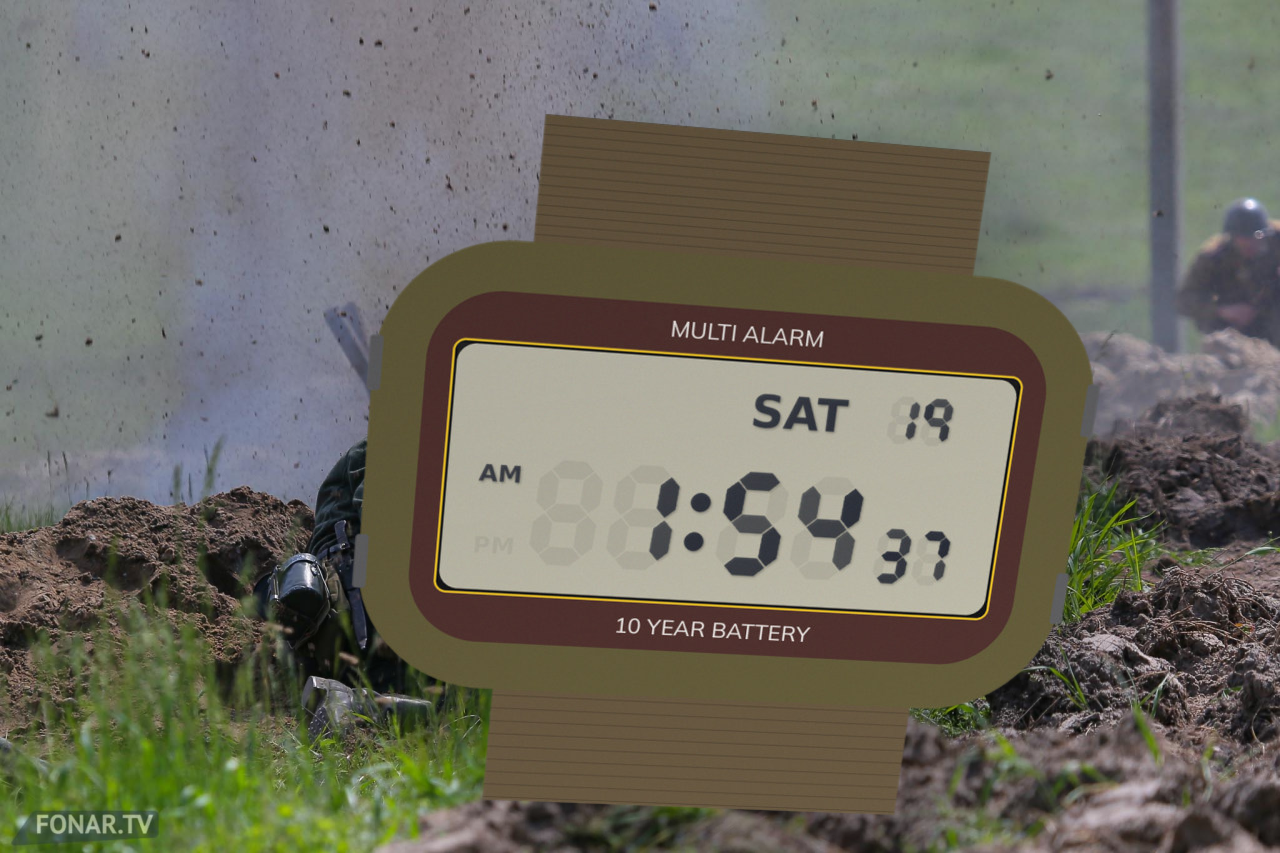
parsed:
1:54:37
